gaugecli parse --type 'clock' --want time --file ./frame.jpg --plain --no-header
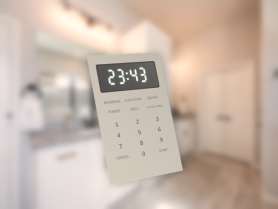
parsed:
23:43
